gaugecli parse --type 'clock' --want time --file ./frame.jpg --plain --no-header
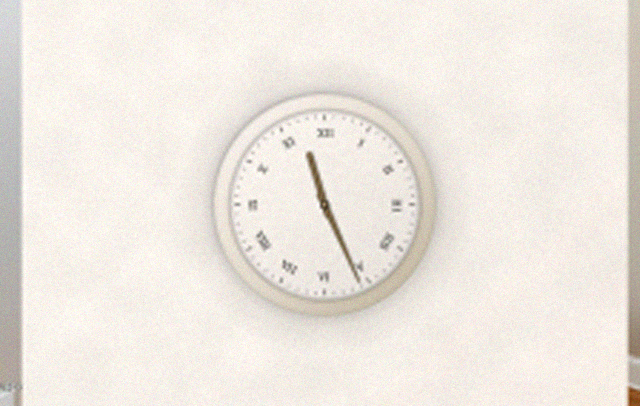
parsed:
11:26
